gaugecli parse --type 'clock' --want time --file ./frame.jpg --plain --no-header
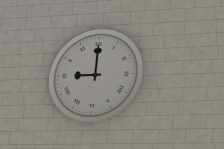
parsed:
9:00
